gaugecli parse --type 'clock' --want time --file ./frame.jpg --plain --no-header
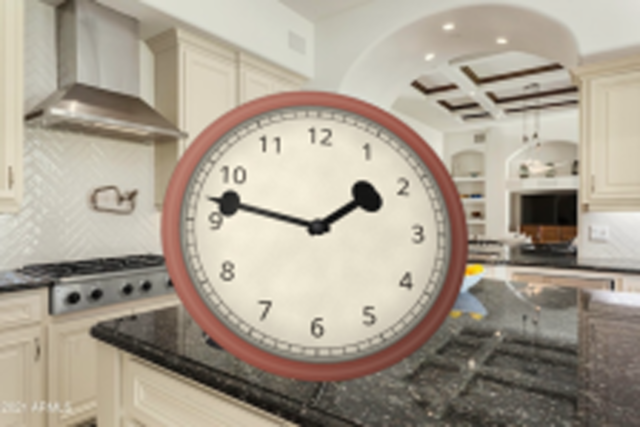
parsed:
1:47
